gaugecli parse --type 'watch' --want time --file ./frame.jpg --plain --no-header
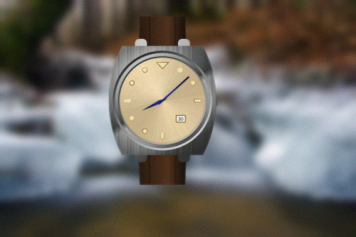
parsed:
8:08
